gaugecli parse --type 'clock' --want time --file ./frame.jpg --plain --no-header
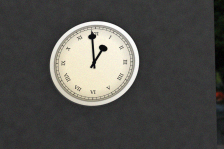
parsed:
12:59
